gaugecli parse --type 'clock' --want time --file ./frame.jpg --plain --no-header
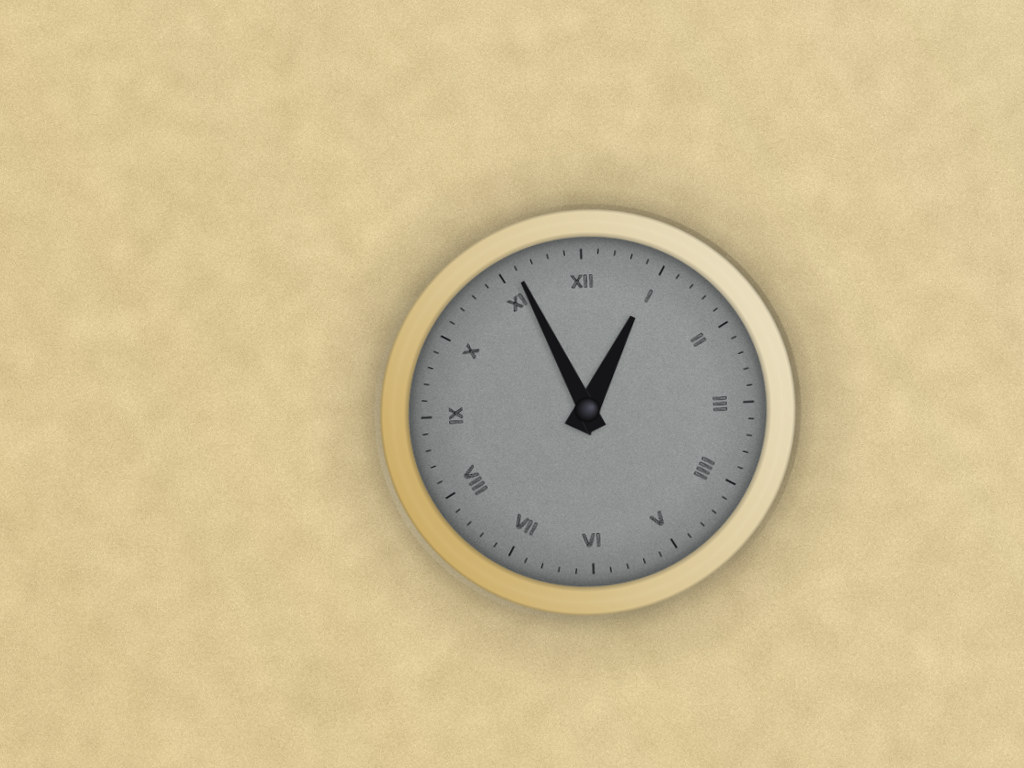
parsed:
12:56
